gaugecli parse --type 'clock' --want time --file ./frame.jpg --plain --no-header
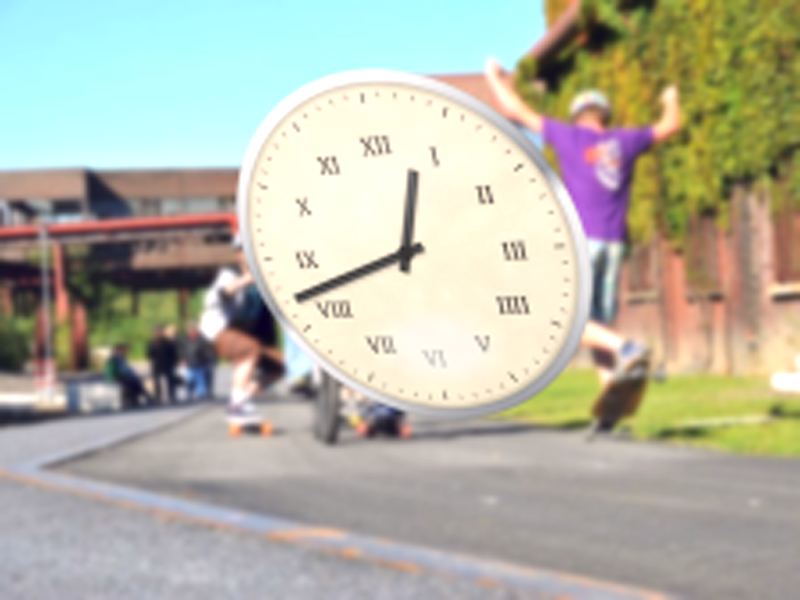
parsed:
12:42
